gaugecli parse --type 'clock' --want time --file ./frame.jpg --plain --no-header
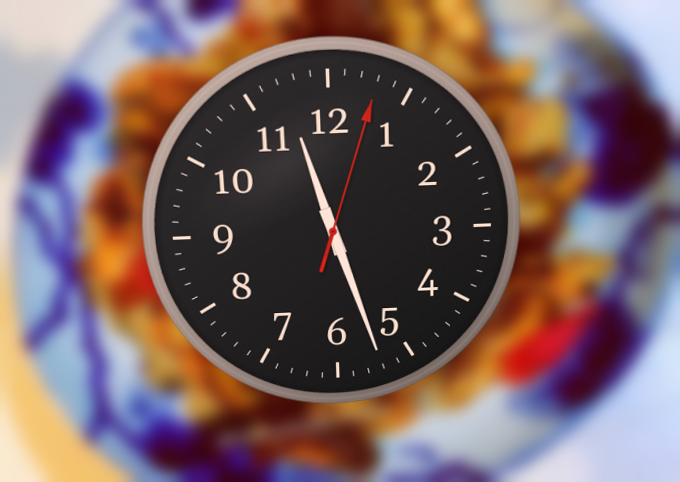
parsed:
11:27:03
